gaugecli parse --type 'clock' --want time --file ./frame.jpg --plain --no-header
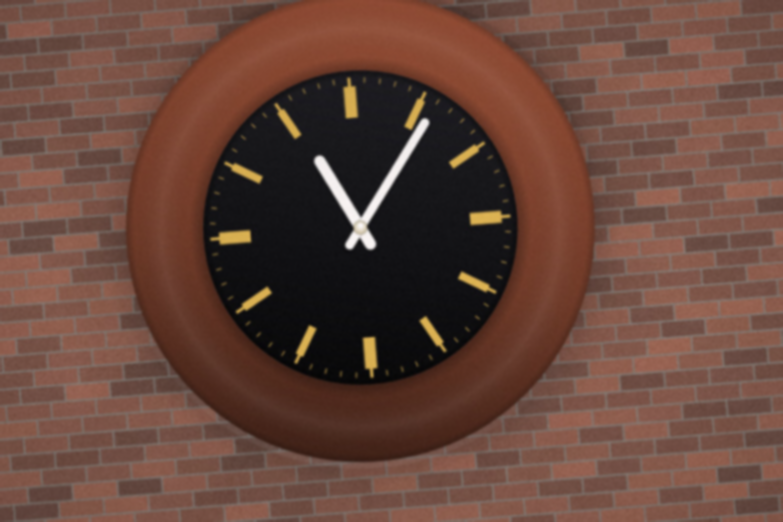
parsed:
11:06
